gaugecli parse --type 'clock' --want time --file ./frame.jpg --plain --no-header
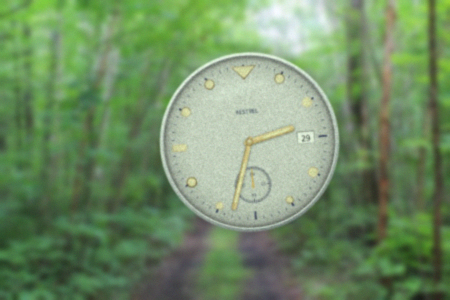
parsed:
2:33
